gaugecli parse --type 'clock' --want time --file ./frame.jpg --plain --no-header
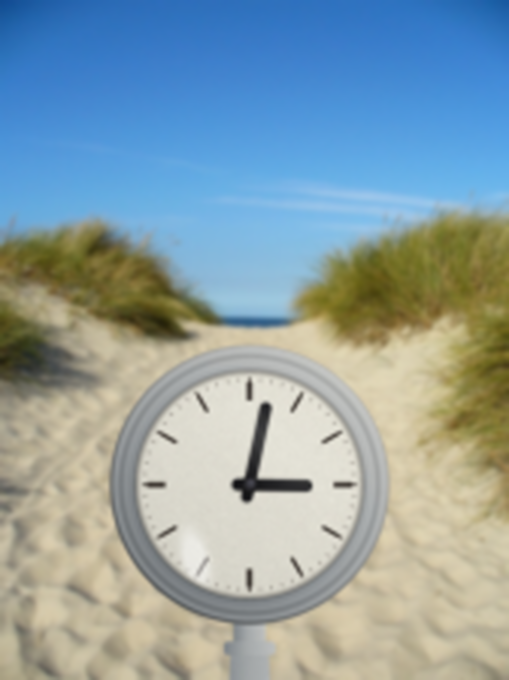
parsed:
3:02
